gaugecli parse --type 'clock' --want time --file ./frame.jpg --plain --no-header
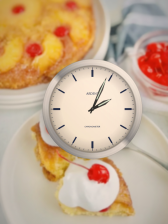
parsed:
2:04
